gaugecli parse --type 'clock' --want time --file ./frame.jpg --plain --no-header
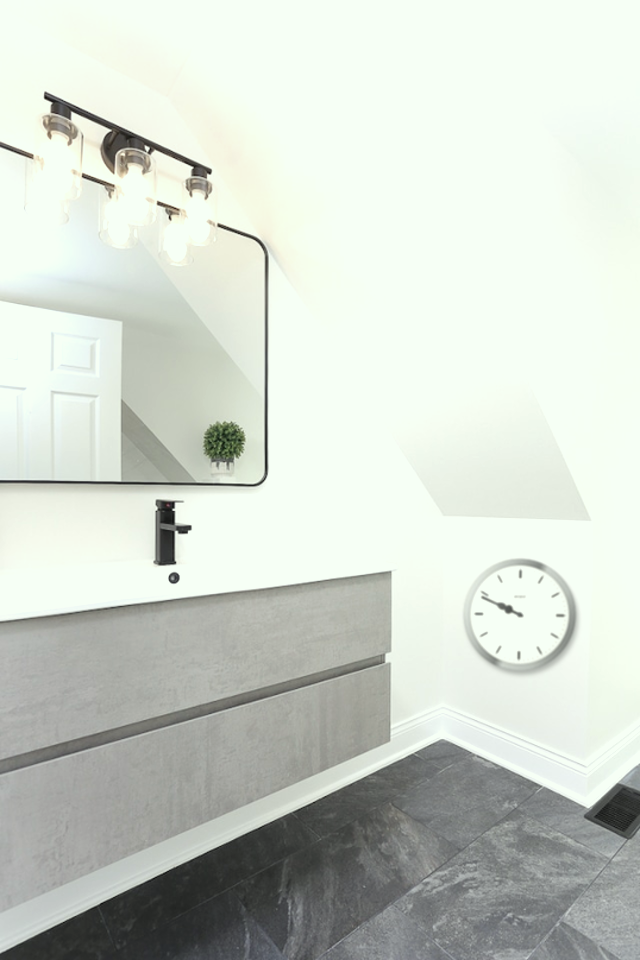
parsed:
9:49
